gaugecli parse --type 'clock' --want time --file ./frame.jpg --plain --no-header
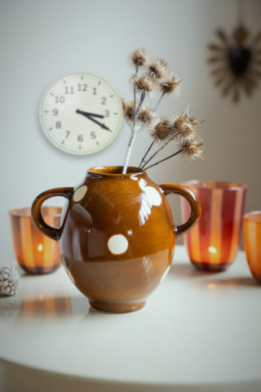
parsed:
3:20
